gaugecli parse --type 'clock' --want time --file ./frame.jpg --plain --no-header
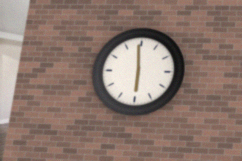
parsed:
5:59
